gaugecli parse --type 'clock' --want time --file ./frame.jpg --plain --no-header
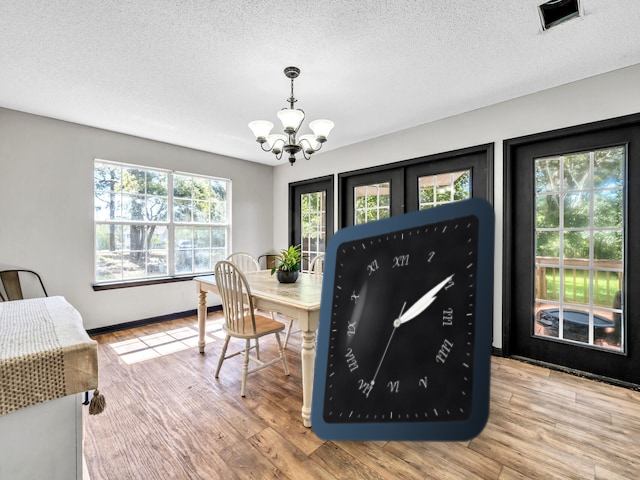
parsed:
2:09:34
